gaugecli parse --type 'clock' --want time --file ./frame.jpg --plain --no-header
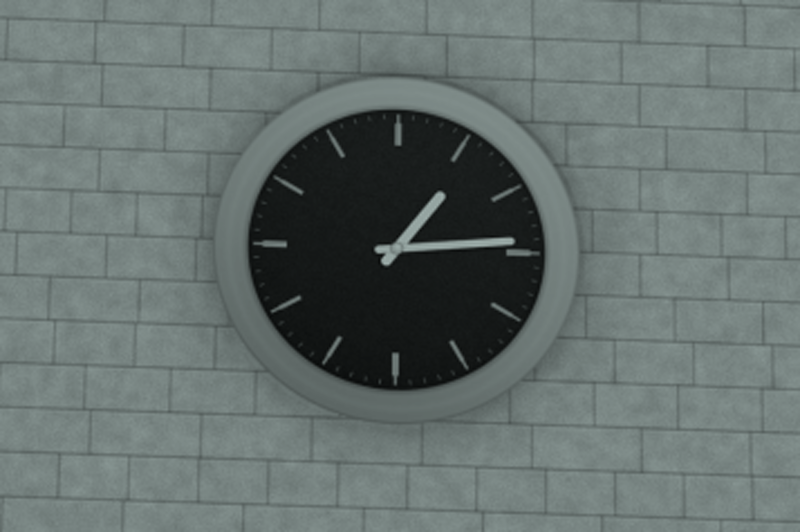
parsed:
1:14
